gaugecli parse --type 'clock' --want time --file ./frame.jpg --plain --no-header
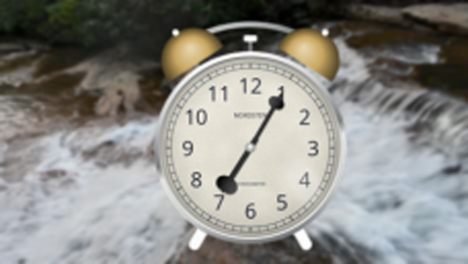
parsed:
7:05
